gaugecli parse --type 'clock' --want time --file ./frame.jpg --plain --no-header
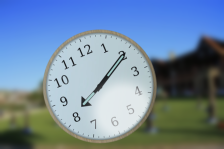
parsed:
8:10
